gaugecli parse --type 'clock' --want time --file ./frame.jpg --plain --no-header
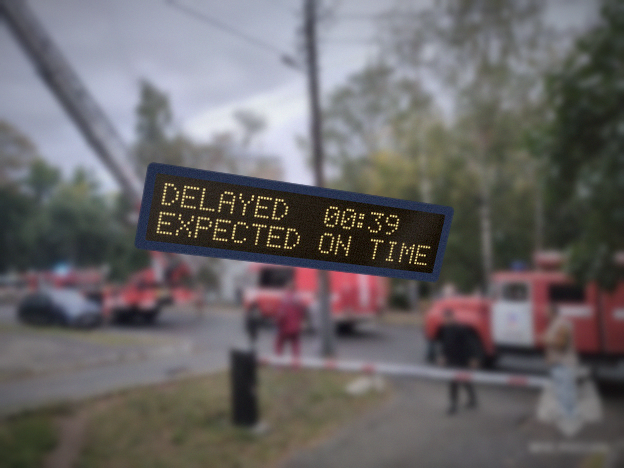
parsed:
0:39
